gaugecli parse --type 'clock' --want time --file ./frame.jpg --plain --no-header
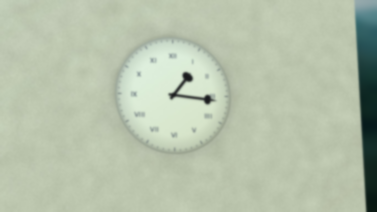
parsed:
1:16
